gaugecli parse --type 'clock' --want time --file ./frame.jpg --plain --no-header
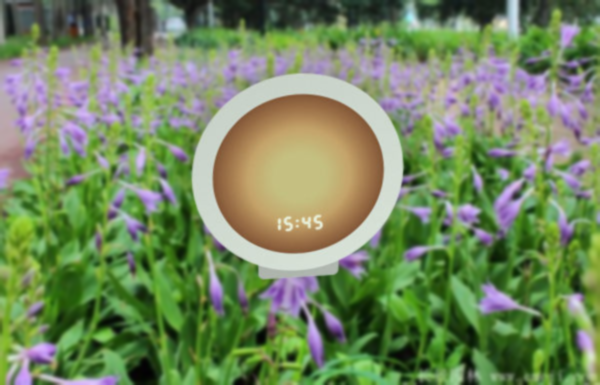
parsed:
15:45
